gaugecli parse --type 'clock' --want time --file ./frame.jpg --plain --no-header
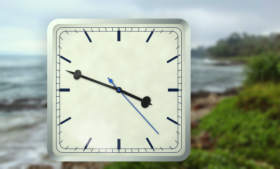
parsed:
3:48:23
